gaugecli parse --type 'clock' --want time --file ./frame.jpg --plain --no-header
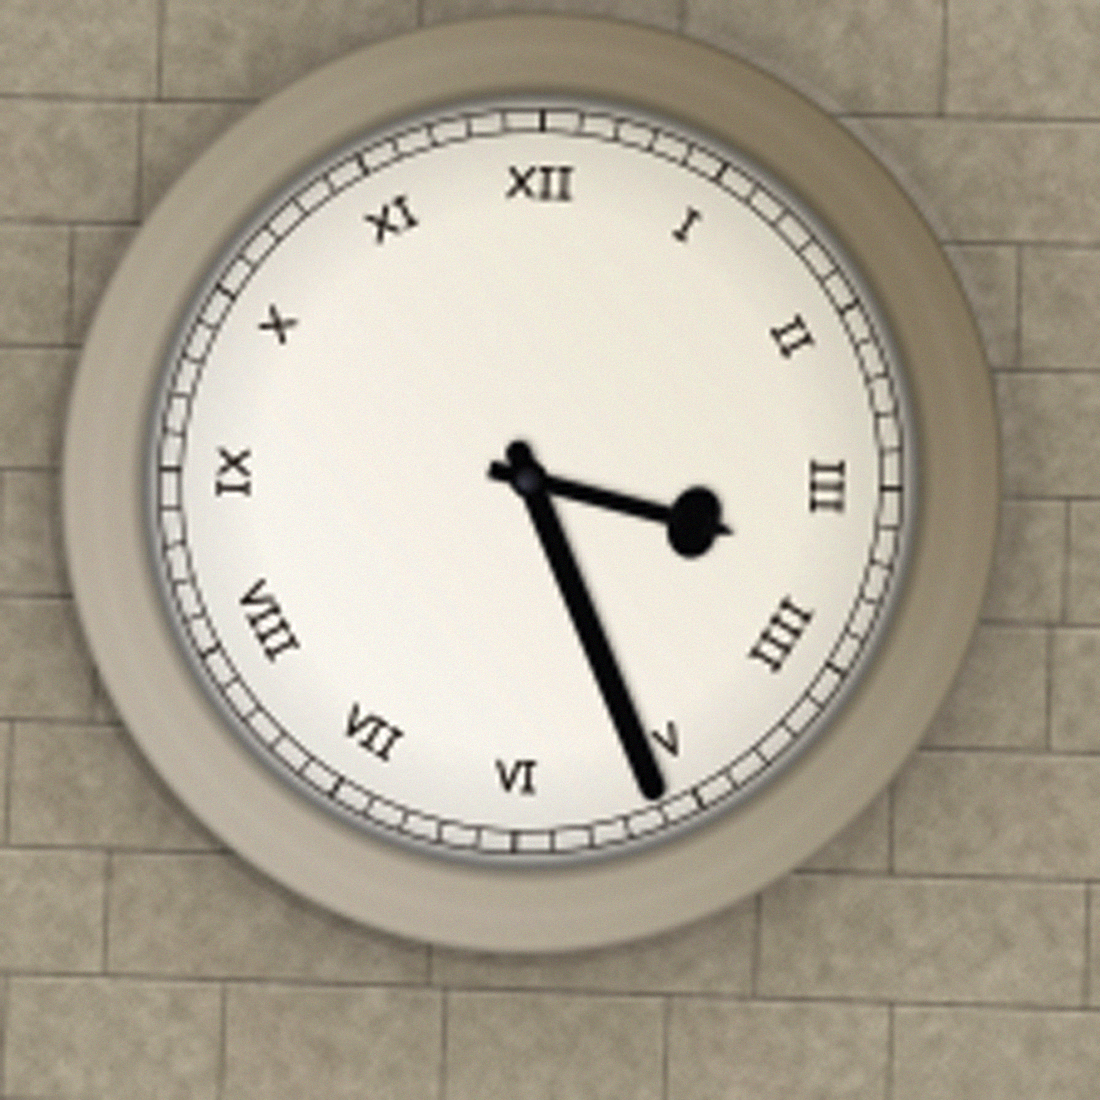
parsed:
3:26
